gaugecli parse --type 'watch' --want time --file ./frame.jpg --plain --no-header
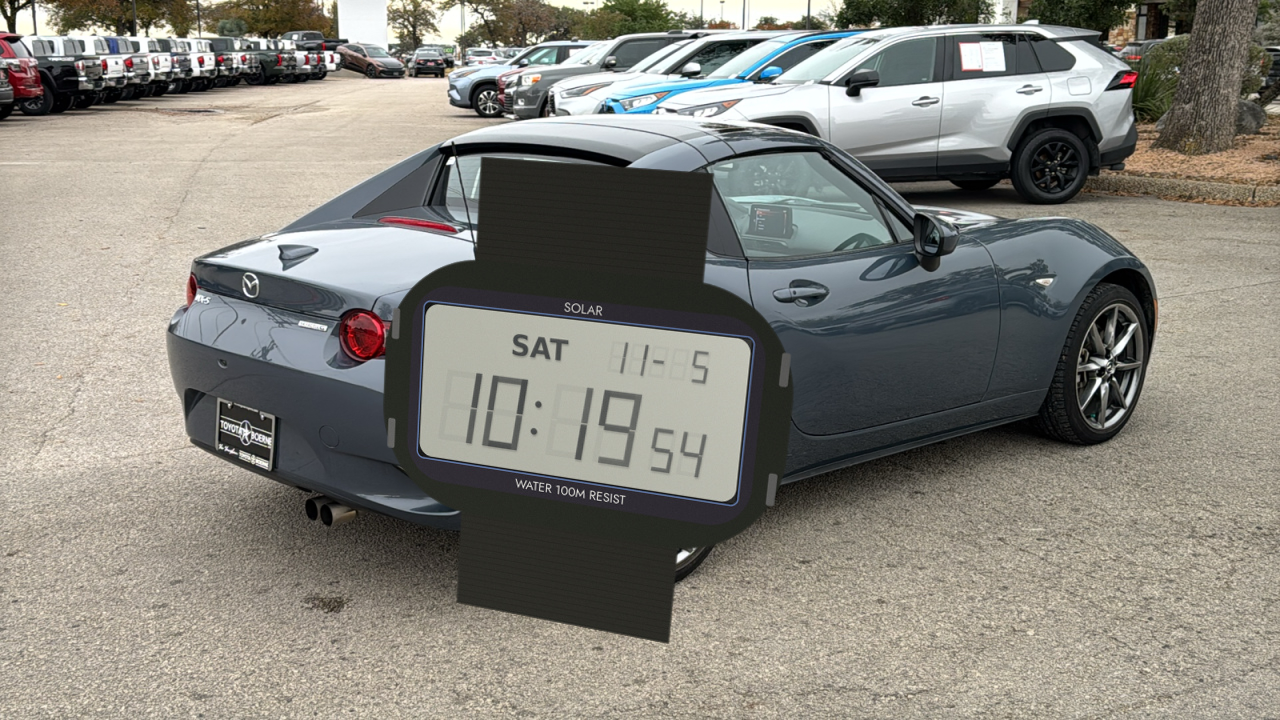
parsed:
10:19:54
